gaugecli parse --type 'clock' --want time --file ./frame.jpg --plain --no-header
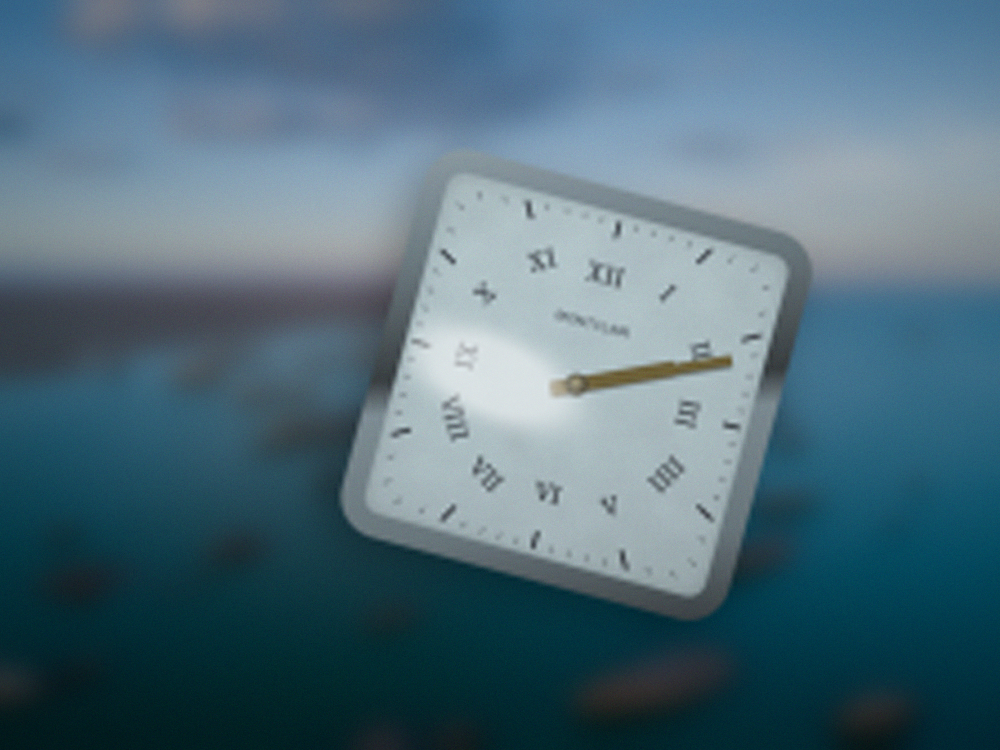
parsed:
2:11
